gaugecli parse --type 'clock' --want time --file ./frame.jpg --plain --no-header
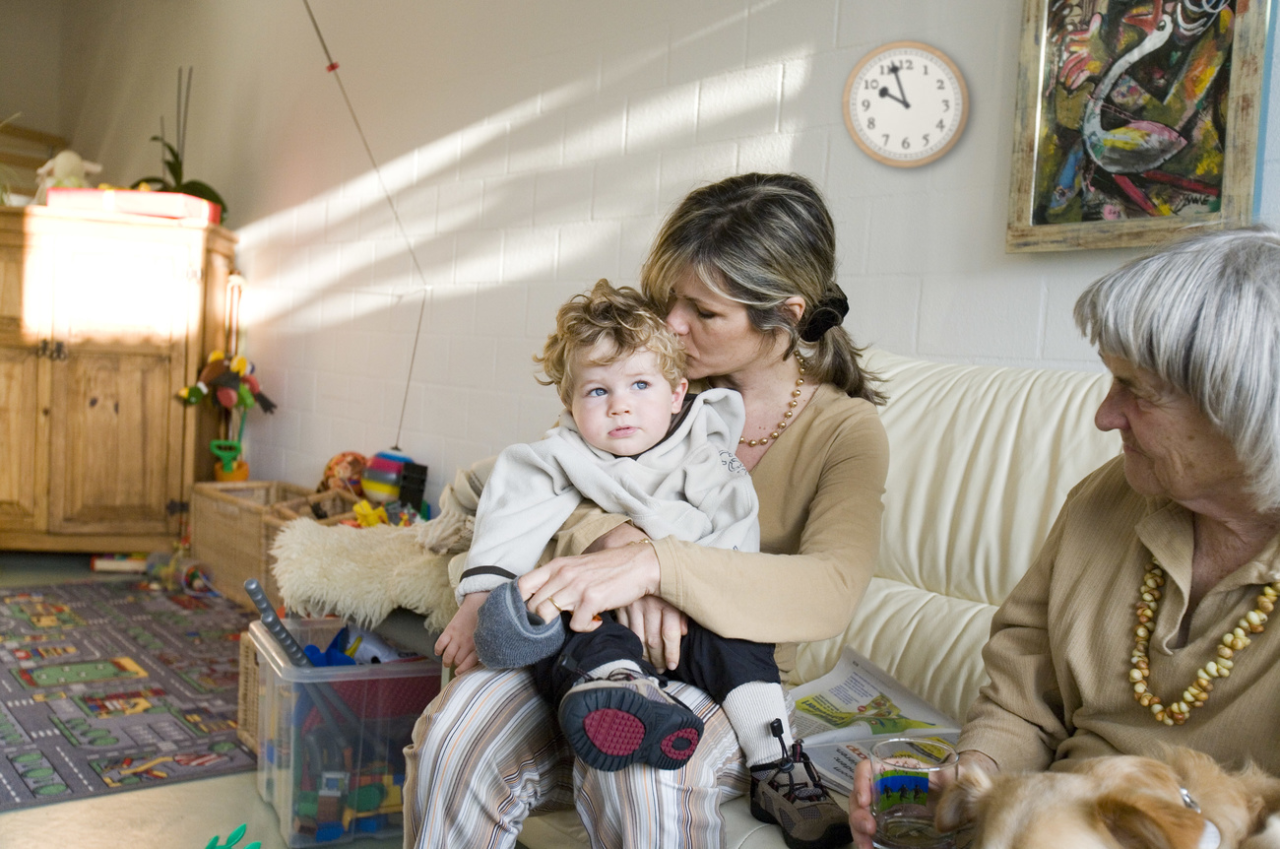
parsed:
9:57
